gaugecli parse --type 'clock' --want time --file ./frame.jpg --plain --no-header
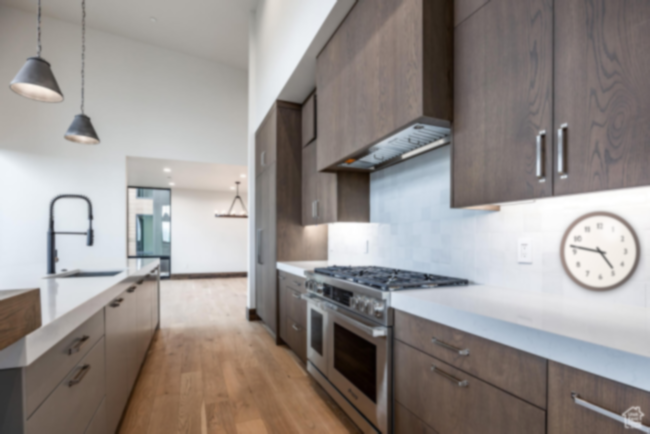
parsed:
4:47
